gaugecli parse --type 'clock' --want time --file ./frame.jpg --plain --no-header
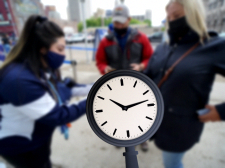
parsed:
10:13
